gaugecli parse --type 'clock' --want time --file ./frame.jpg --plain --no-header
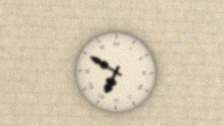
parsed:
6:50
